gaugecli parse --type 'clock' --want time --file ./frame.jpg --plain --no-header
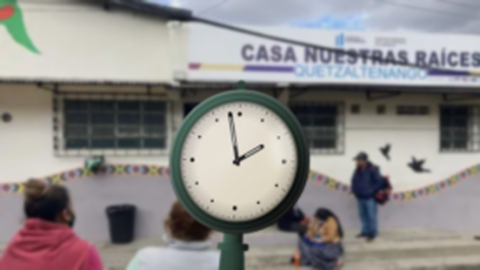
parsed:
1:58
